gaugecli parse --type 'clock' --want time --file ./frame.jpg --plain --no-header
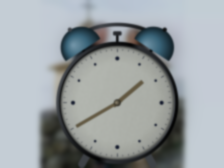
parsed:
1:40
